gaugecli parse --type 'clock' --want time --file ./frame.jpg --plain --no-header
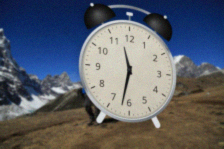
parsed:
11:32
